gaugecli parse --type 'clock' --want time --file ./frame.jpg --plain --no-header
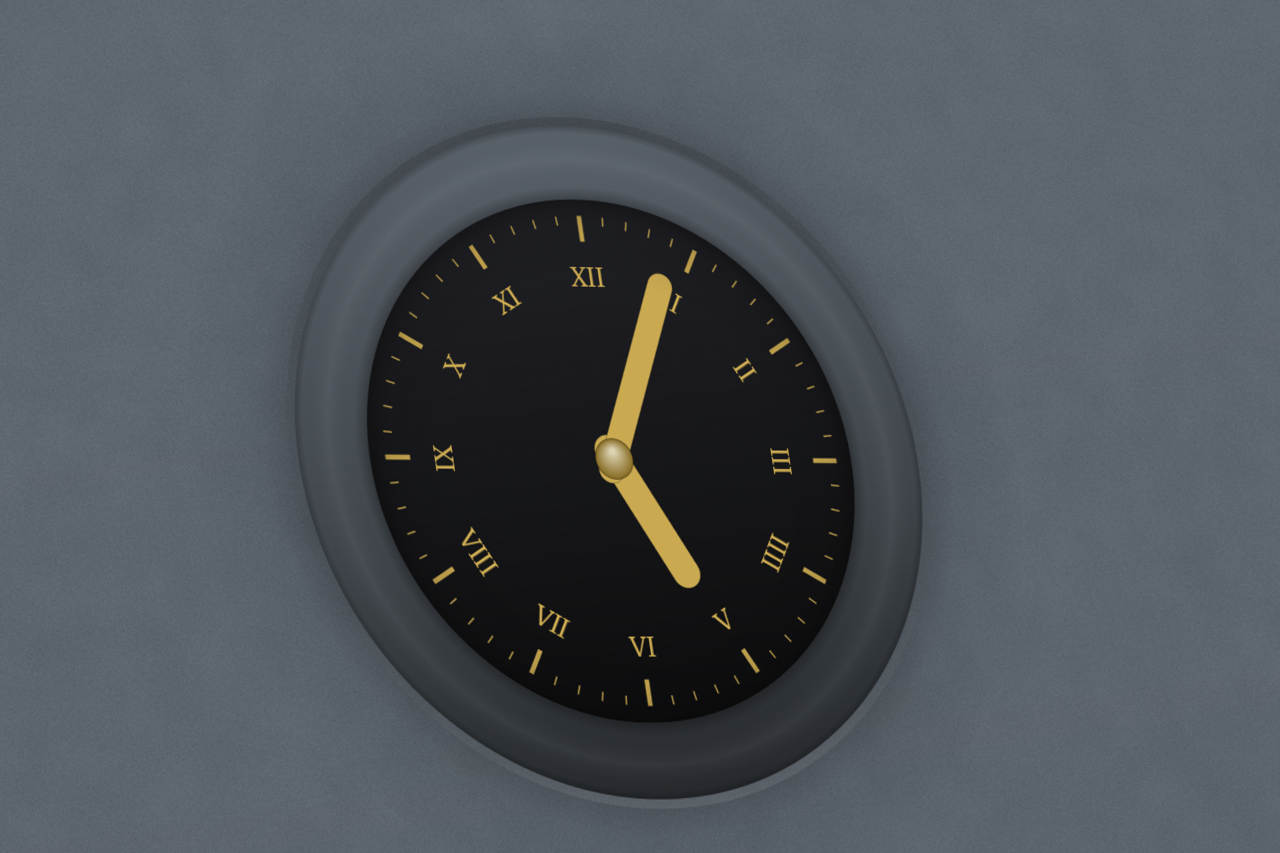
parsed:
5:04
